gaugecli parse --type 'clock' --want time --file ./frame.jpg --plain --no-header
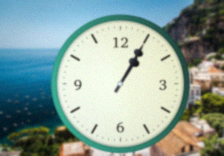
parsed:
1:05
